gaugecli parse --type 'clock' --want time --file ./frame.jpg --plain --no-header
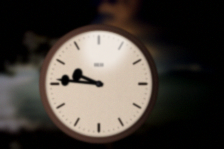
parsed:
9:46
